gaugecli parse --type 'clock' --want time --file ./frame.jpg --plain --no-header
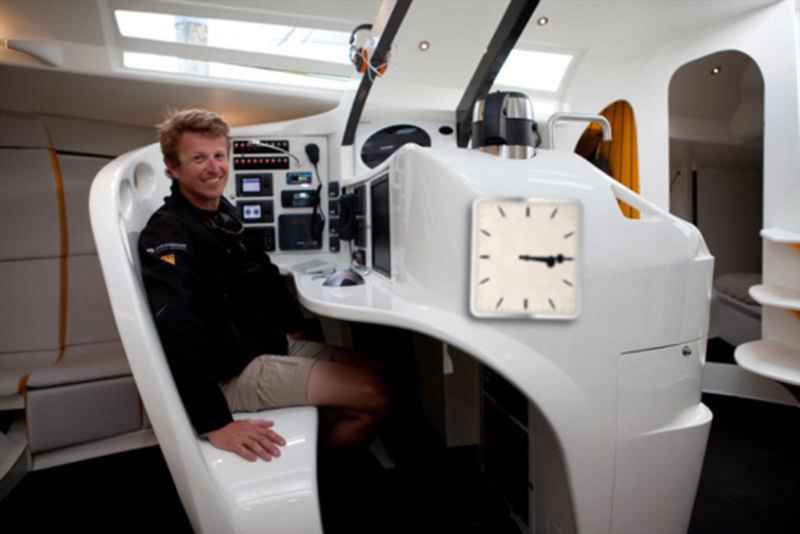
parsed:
3:15
